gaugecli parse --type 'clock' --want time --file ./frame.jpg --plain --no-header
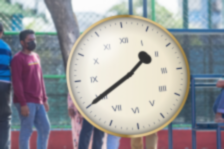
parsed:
1:40
